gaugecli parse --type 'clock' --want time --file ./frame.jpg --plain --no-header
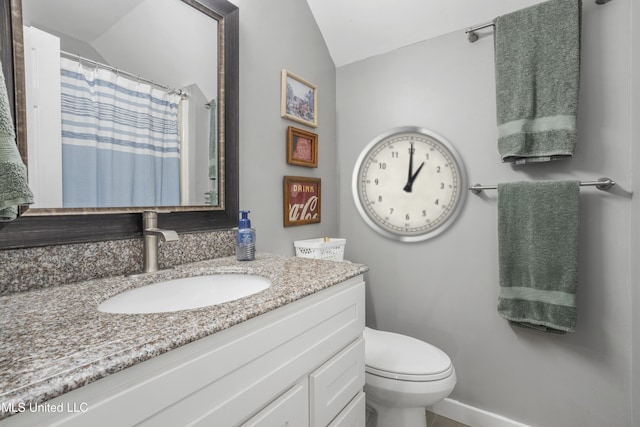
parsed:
1:00
